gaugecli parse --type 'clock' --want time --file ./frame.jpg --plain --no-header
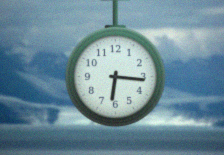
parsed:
6:16
